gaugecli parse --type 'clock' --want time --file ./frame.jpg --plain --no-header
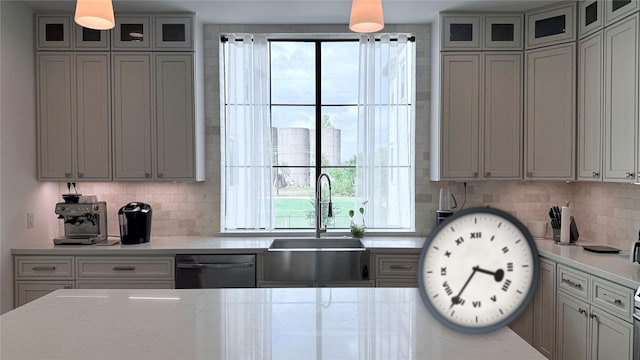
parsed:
3:36
